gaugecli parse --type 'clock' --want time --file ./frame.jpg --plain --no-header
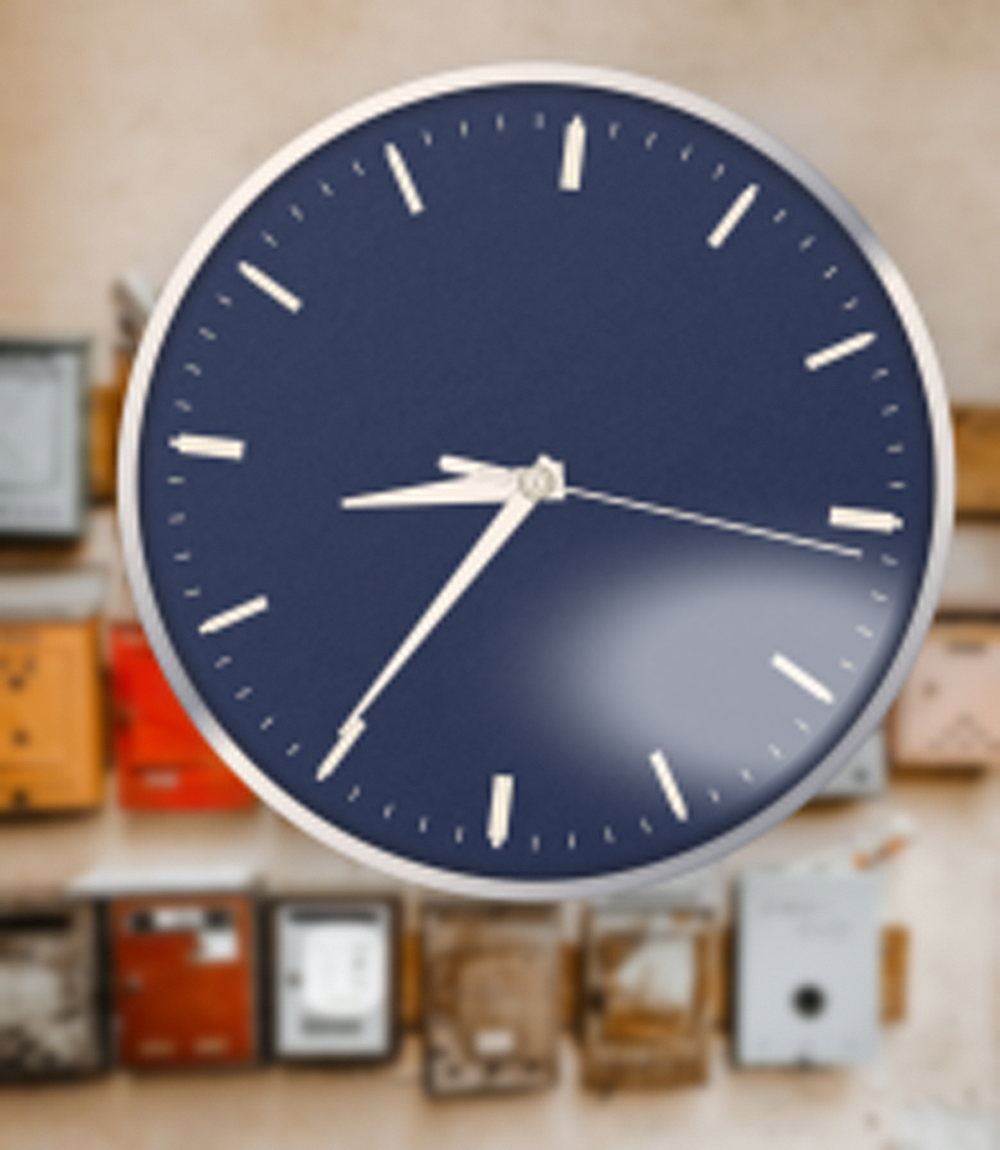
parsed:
8:35:16
